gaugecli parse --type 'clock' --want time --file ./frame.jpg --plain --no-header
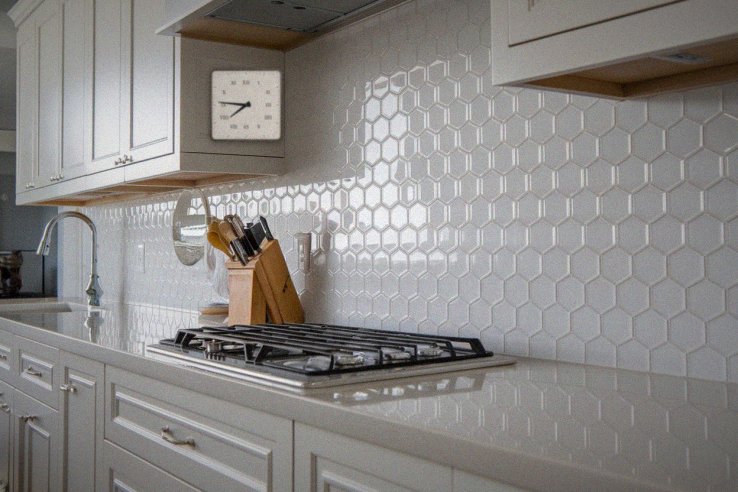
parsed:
7:46
